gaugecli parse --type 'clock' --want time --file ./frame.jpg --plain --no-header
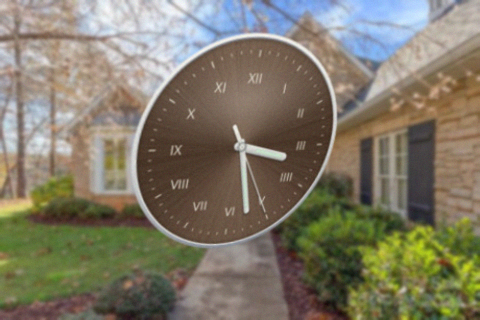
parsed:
3:27:25
